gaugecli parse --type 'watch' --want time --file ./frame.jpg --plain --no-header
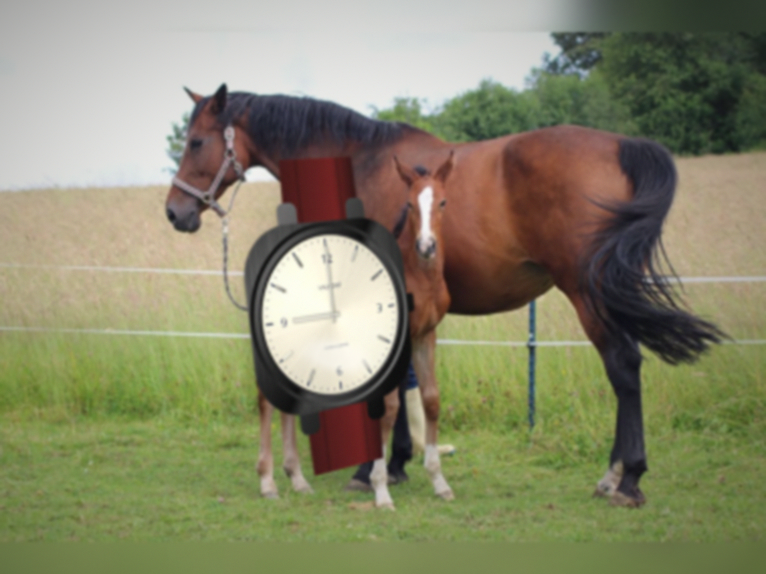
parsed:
9:00
